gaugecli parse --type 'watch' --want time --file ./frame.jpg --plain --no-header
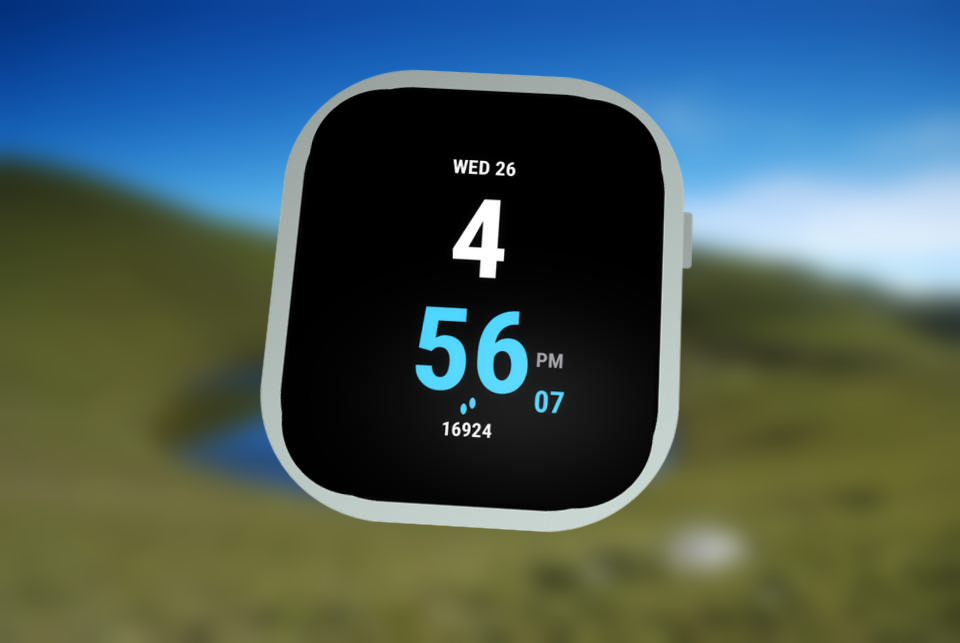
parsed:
4:56:07
